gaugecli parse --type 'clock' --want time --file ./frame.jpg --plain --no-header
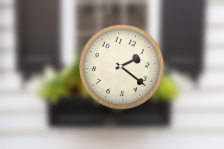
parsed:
1:17
